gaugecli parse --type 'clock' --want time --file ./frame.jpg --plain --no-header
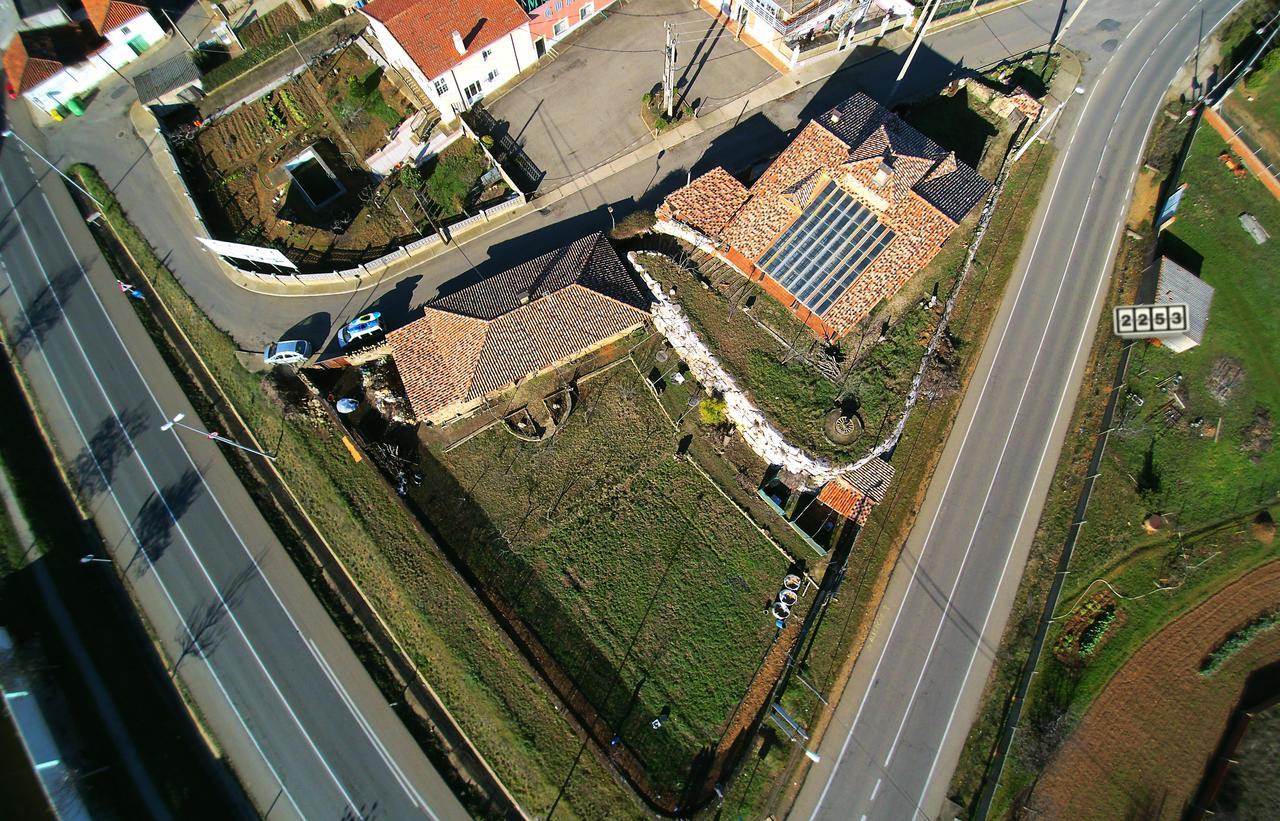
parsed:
22:53
